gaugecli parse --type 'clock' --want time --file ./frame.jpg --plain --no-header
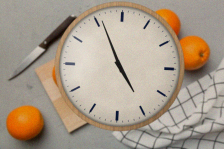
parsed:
4:56
